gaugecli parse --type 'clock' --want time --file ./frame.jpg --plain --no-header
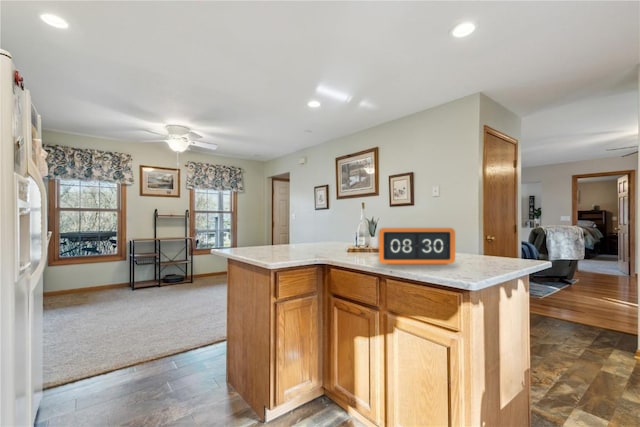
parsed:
8:30
